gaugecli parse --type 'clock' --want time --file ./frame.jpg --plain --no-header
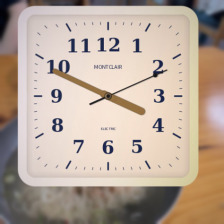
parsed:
3:49:11
